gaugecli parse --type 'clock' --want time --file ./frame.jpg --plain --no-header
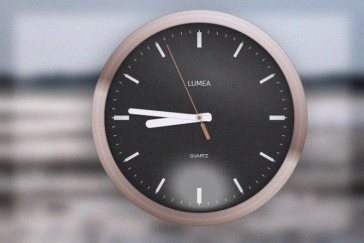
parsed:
8:45:56
